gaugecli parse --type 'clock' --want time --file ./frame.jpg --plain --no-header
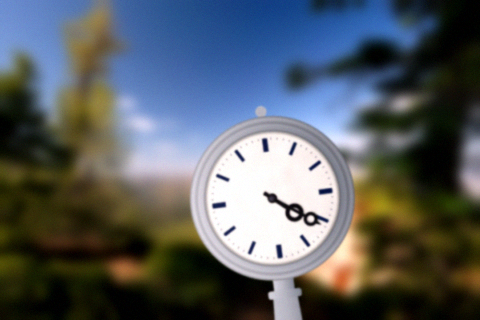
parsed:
4:21
